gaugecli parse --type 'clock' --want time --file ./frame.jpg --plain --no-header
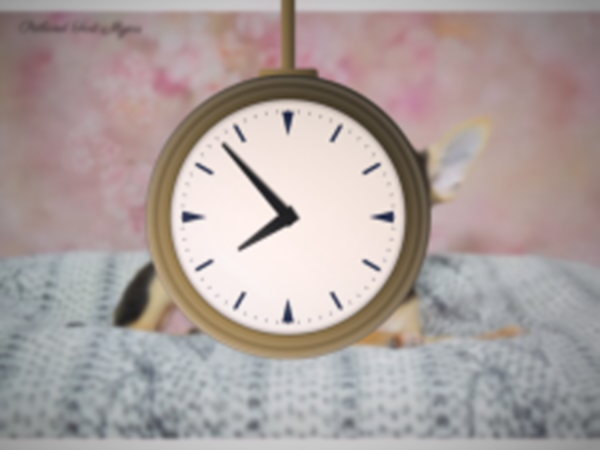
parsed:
7:53
